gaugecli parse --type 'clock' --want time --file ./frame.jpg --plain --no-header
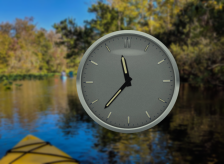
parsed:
11:37
